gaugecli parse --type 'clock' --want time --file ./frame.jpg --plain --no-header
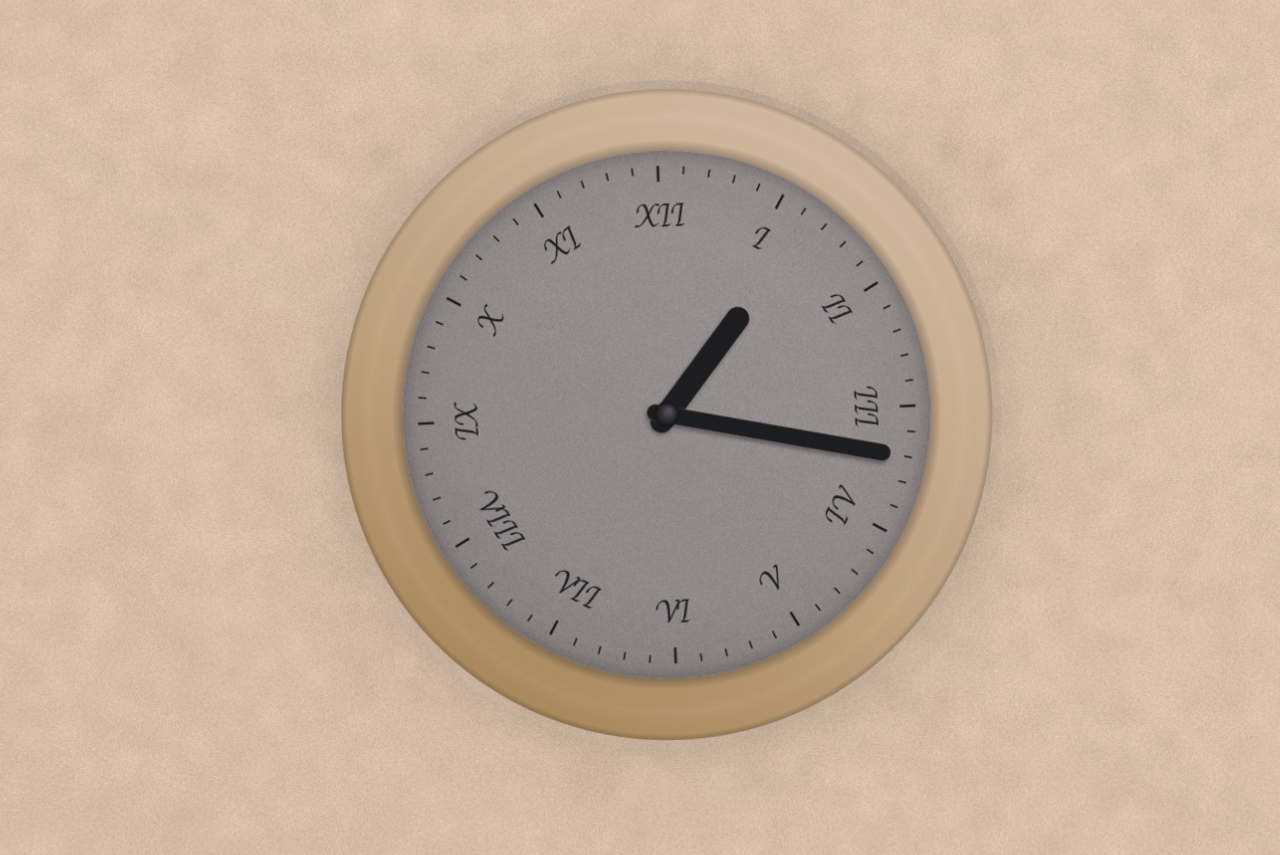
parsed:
1:17
